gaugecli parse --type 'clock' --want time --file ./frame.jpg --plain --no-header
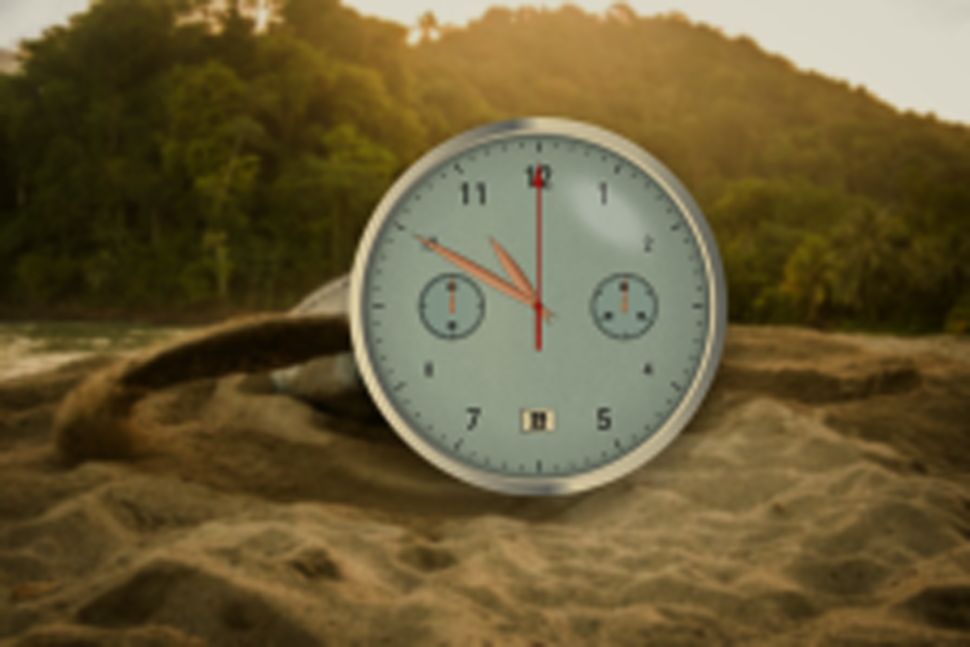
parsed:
10:50
